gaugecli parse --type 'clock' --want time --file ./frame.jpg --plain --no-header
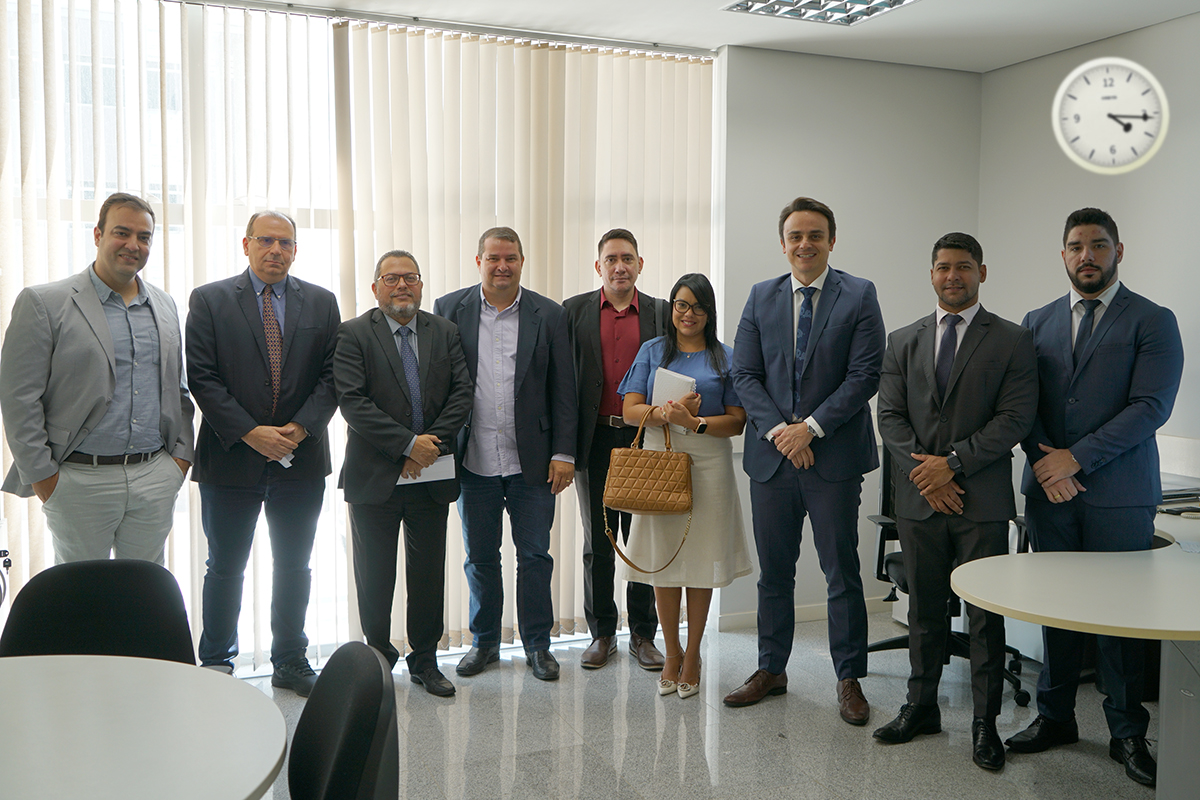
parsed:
4:16
